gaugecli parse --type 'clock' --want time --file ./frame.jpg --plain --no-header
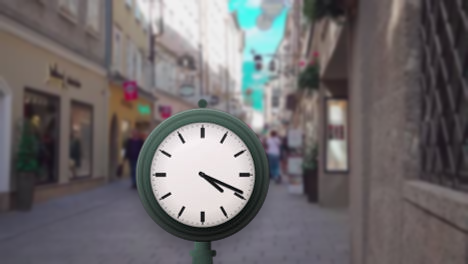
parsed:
4:19
